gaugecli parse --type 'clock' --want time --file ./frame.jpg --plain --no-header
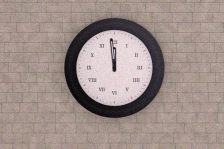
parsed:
11:59
